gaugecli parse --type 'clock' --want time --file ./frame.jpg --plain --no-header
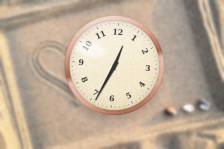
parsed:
12:34
